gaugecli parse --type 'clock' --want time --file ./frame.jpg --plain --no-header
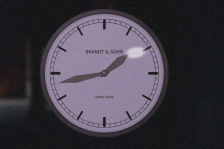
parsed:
1:43
